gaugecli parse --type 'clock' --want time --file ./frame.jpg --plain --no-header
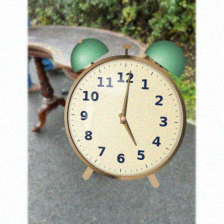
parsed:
5:01
